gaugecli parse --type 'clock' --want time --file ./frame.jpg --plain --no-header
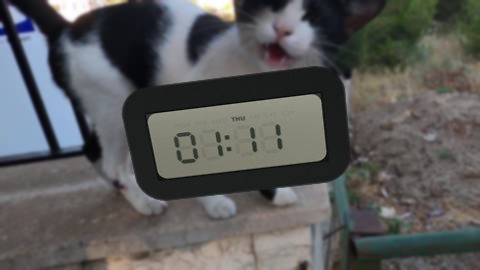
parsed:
1:11
